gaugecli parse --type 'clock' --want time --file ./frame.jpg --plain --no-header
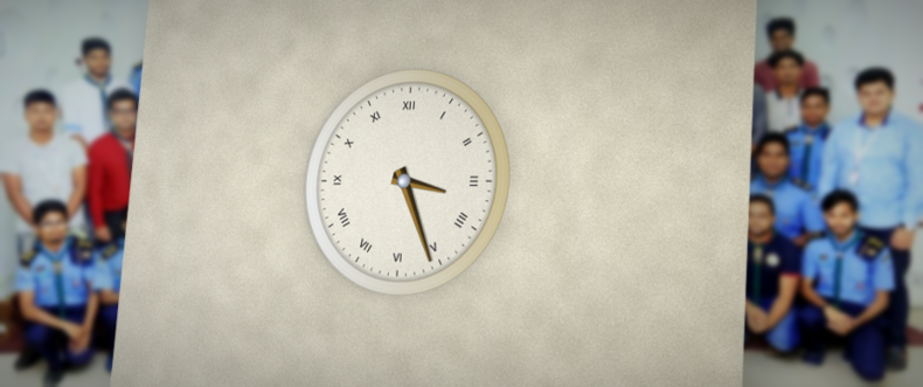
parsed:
3:26
